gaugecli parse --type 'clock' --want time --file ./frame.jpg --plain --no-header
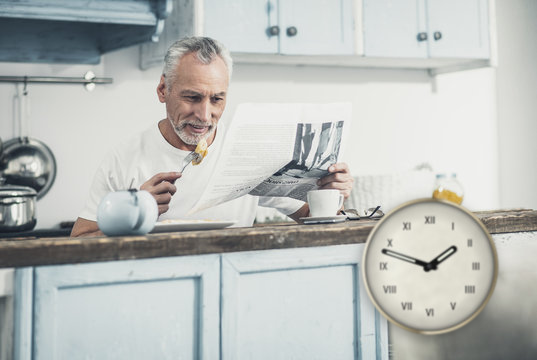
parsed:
1:48
